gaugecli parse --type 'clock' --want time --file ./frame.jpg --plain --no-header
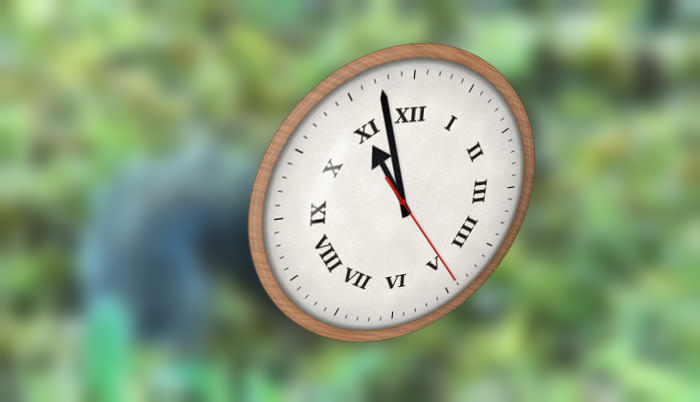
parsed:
10:57:24
